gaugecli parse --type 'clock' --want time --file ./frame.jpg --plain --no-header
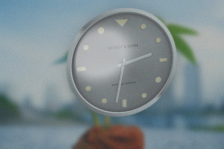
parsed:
2:32
